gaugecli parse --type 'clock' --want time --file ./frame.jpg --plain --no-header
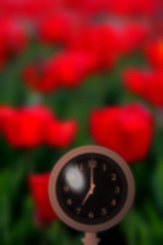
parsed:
7:00
